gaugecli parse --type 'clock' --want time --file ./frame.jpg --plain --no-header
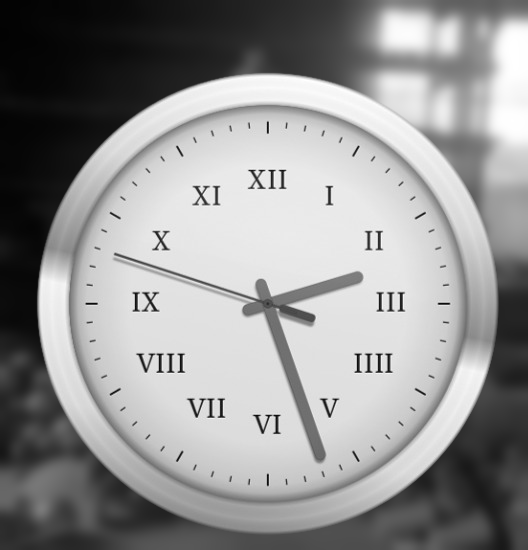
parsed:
2:26:48
